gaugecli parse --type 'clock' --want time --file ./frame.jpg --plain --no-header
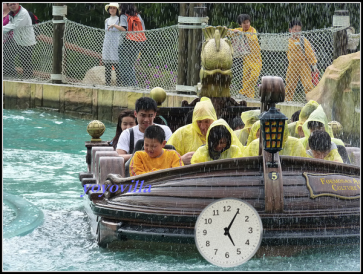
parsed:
5:05
